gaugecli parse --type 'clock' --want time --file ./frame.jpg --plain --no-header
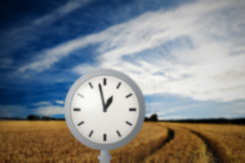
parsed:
12:58
